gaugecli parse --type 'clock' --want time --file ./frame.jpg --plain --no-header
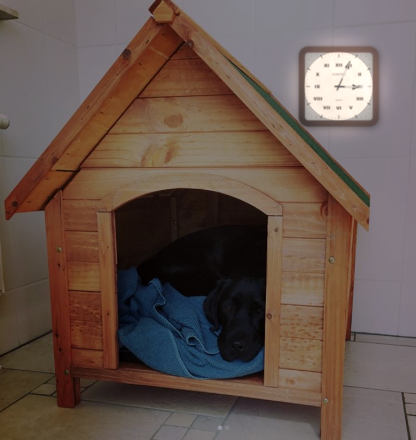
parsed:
3:04
